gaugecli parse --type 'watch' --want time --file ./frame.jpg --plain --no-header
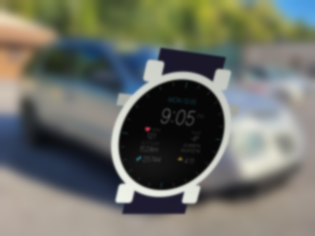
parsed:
9:05
